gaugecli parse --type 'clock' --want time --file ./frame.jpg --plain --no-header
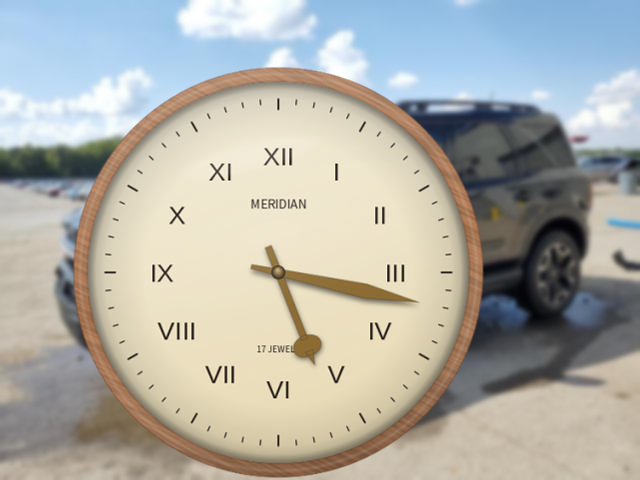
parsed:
5:17
